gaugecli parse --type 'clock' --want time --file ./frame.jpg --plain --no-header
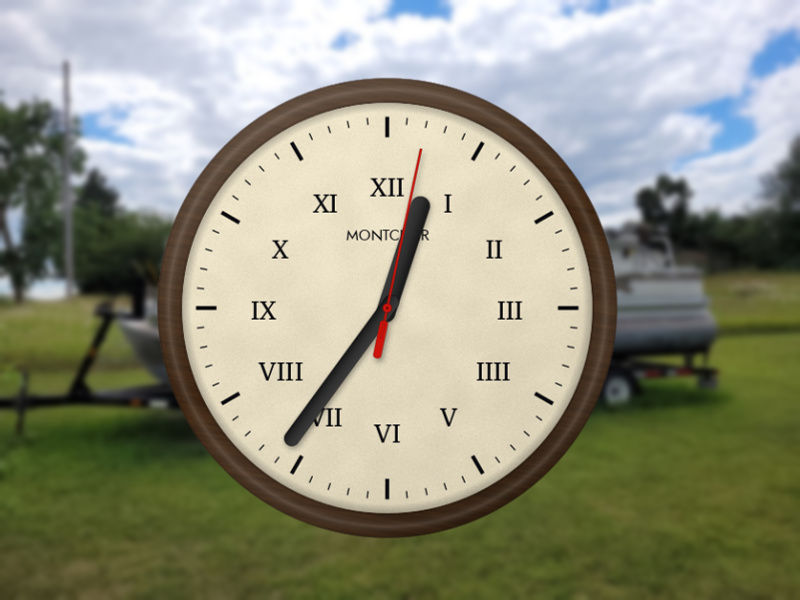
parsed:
12:36:02
